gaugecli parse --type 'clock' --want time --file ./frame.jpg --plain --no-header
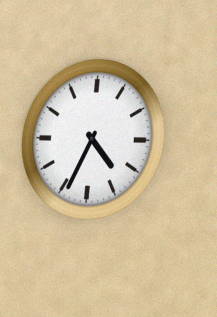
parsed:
4:34
